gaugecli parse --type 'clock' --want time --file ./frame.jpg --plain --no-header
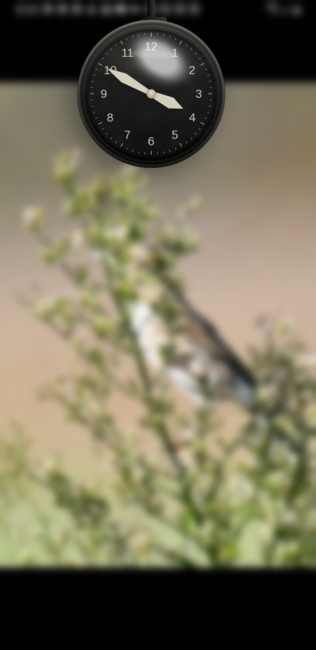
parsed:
3:50
